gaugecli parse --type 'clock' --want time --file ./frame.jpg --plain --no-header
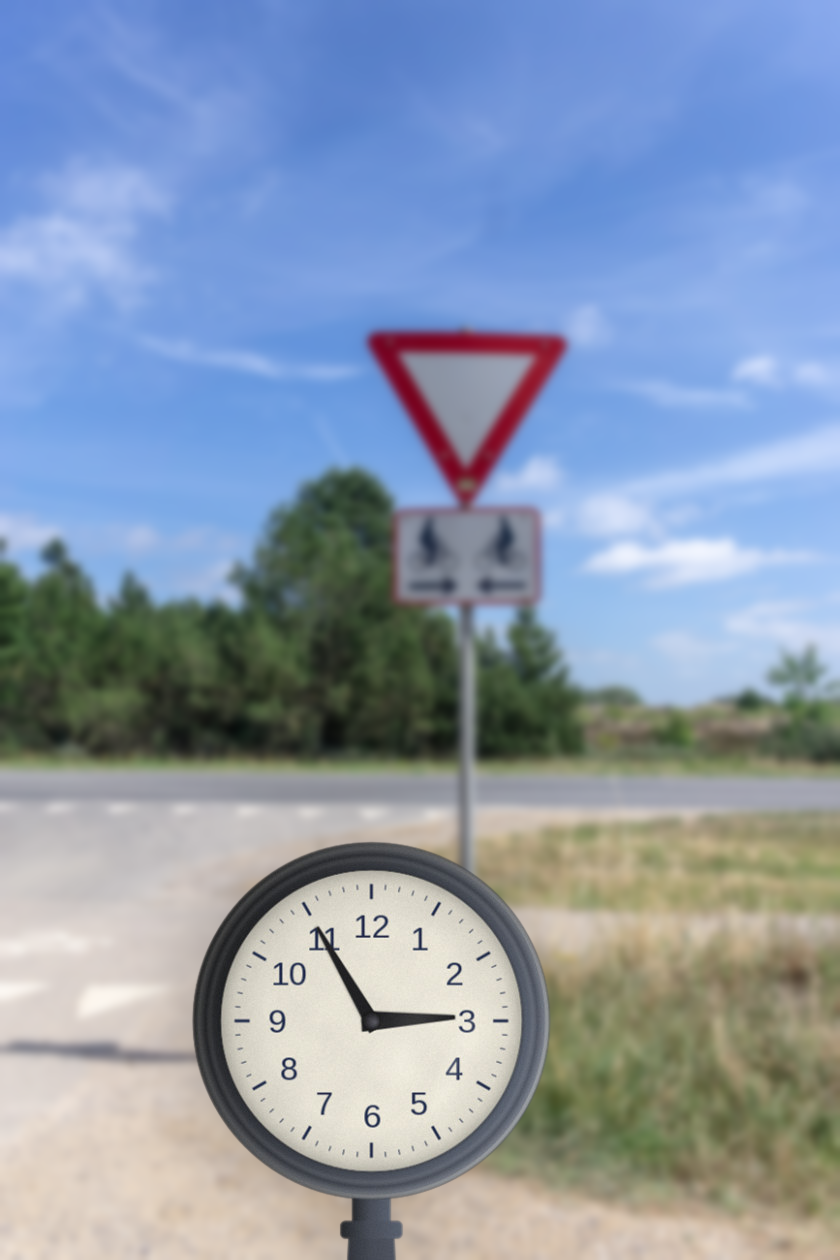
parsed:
2:55
